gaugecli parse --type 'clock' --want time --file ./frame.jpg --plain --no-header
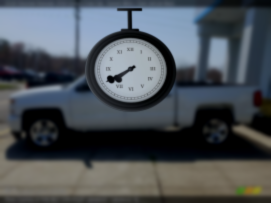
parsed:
7:40
